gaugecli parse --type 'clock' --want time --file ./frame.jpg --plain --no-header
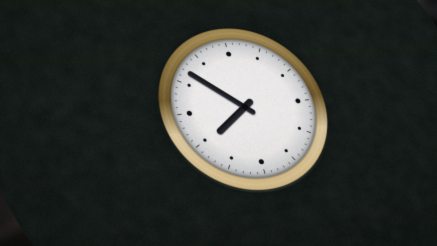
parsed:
7:52
